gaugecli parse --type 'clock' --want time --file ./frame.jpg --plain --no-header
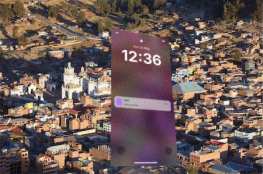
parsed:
12:36
